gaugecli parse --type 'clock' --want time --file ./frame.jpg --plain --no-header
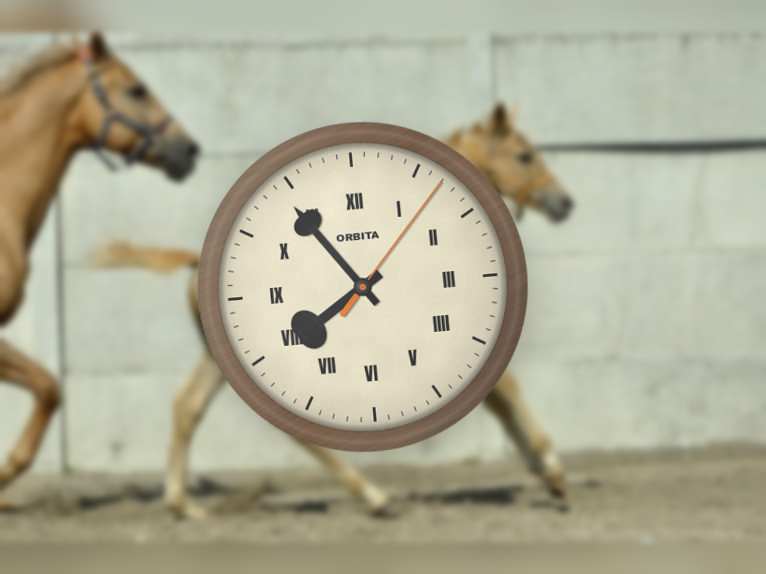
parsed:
7:54:07
